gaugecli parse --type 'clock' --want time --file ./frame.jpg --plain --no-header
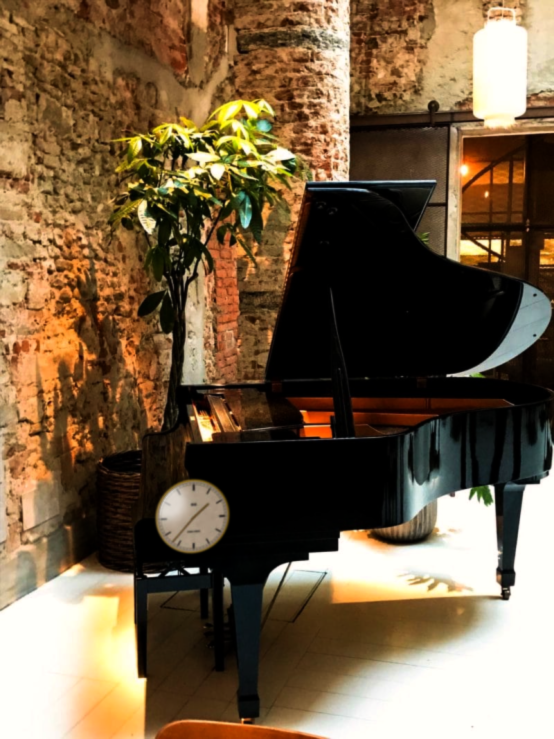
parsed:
1:37
